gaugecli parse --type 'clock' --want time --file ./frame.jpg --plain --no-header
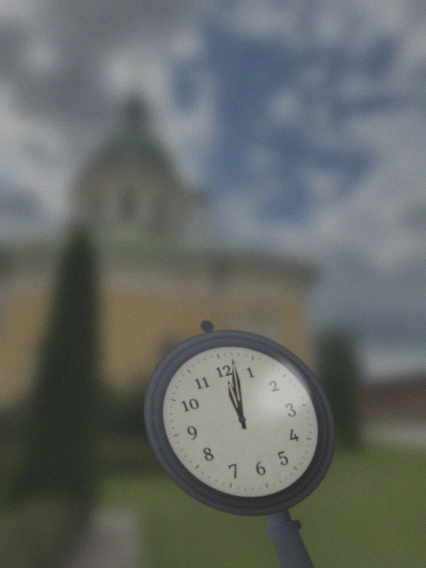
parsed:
12:02
